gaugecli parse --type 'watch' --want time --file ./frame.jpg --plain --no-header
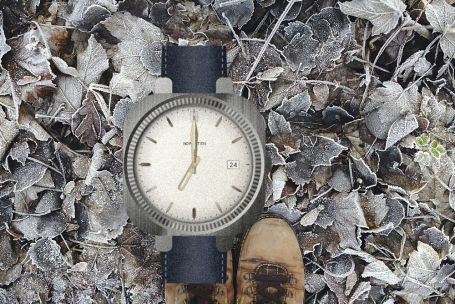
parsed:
7:00
